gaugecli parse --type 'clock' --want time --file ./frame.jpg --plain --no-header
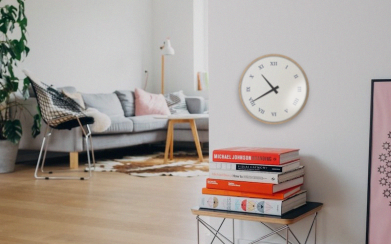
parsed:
10:40
